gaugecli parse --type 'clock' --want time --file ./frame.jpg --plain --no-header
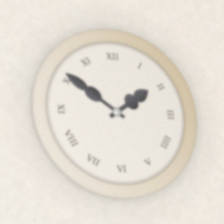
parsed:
1:51
